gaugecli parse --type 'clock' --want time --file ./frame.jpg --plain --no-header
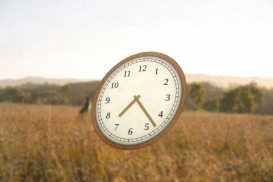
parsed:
7:23
